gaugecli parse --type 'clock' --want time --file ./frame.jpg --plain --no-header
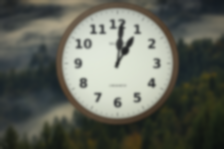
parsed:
1:01
